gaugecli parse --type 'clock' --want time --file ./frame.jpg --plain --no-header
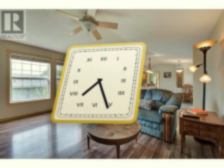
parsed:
7:26
